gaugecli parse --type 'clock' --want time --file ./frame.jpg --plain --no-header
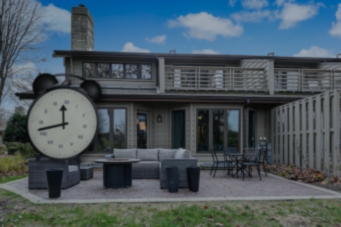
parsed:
11:42
